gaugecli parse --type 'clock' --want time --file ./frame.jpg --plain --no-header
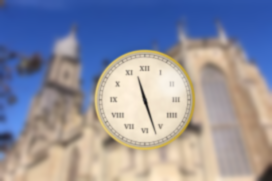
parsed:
11:27
